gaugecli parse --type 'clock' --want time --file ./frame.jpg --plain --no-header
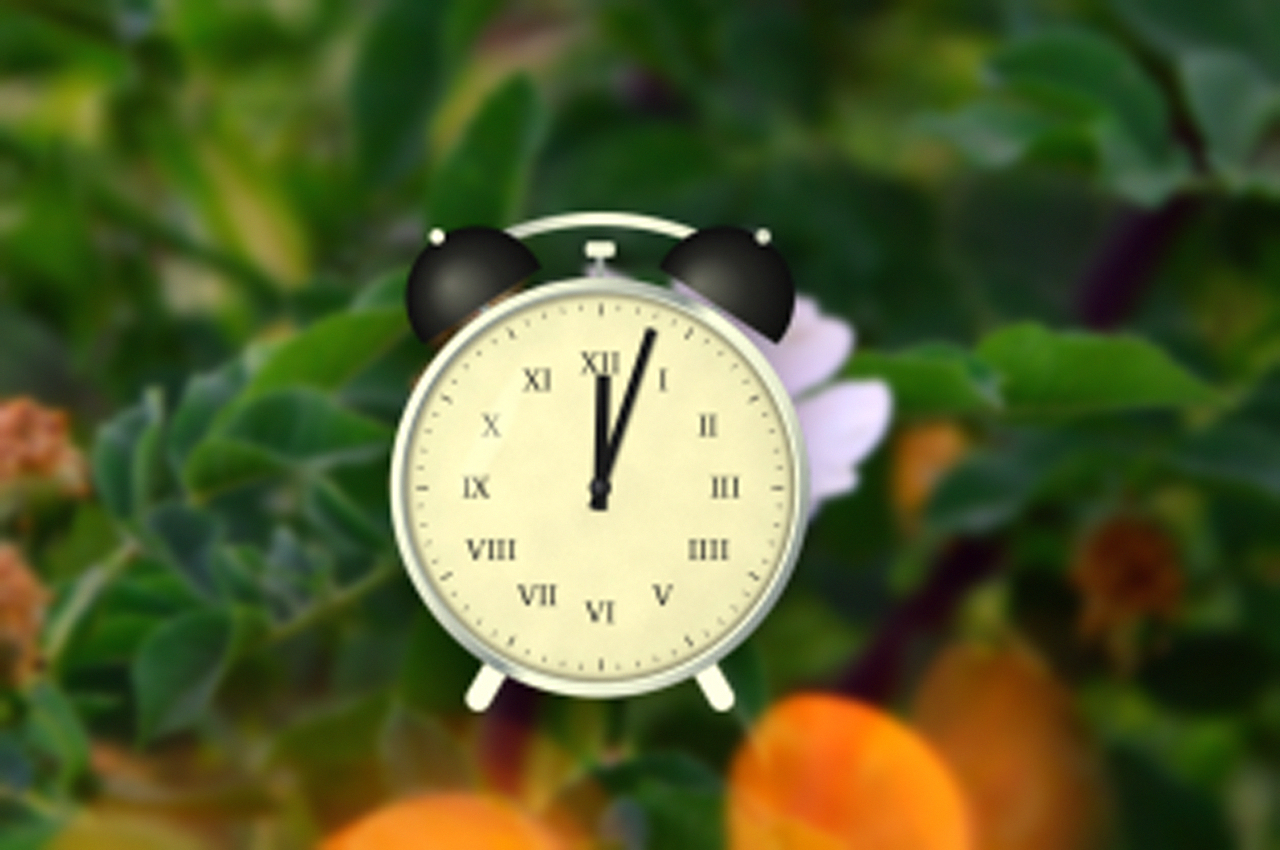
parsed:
12:03
